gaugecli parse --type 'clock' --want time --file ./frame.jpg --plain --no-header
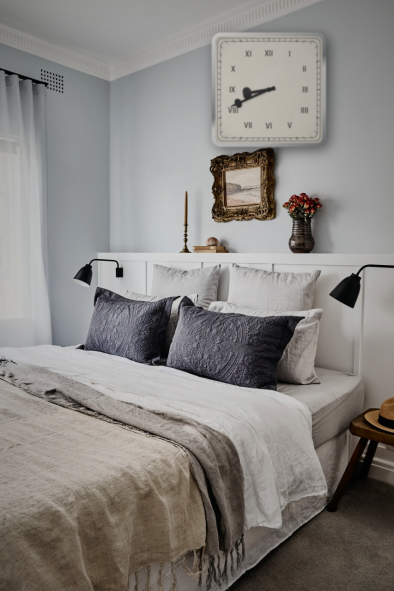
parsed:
8:41
